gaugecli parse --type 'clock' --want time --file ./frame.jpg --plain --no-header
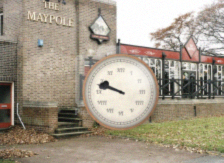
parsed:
9:48
